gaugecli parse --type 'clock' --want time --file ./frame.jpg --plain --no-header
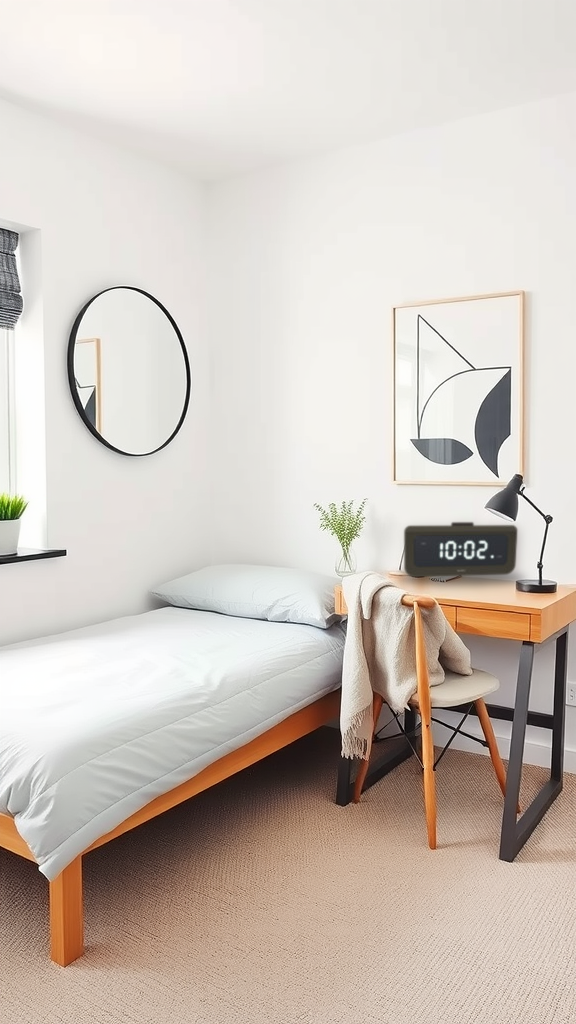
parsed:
10:02
